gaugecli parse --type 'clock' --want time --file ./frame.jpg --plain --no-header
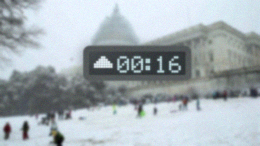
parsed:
0:16
